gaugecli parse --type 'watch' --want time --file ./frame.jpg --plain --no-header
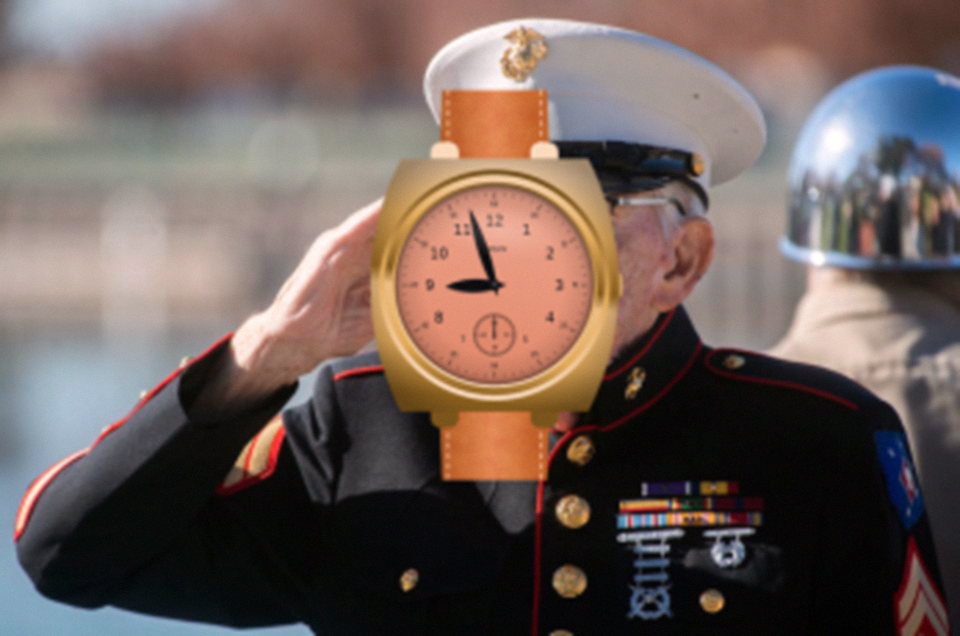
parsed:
8:57
